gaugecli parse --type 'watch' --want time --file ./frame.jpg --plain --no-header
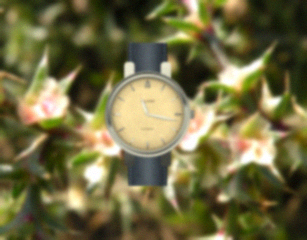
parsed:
11:17
